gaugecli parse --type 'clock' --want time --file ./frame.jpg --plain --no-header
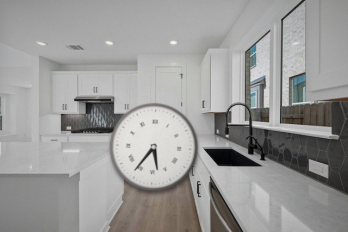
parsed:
5:36
